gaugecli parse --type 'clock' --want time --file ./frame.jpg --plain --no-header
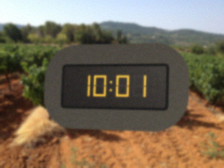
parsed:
10:01
